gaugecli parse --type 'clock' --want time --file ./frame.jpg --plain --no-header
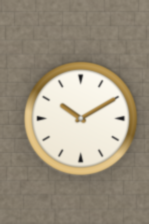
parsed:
10:10
